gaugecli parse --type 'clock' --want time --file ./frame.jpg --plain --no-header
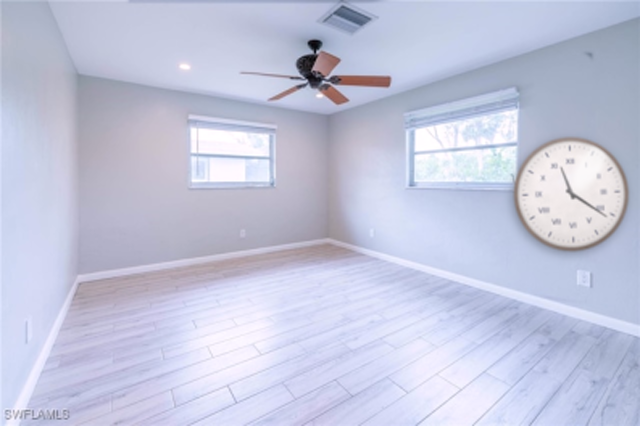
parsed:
11:21
